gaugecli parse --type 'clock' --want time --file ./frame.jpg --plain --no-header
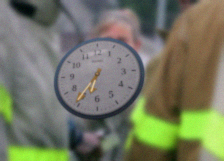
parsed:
6:36
